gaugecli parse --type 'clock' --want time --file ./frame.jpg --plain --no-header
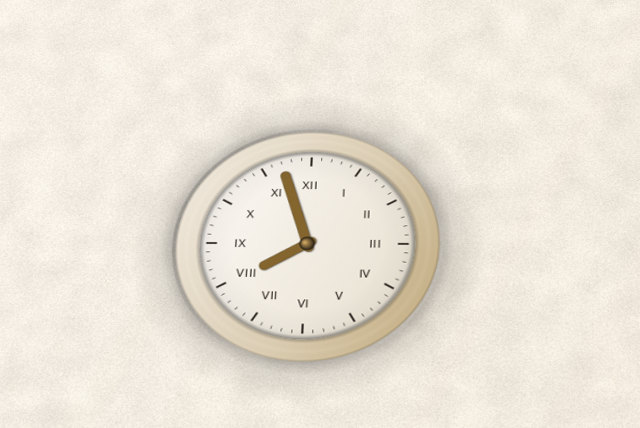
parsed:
7:57
